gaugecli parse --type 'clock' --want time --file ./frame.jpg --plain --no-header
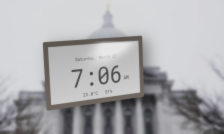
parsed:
7:06
